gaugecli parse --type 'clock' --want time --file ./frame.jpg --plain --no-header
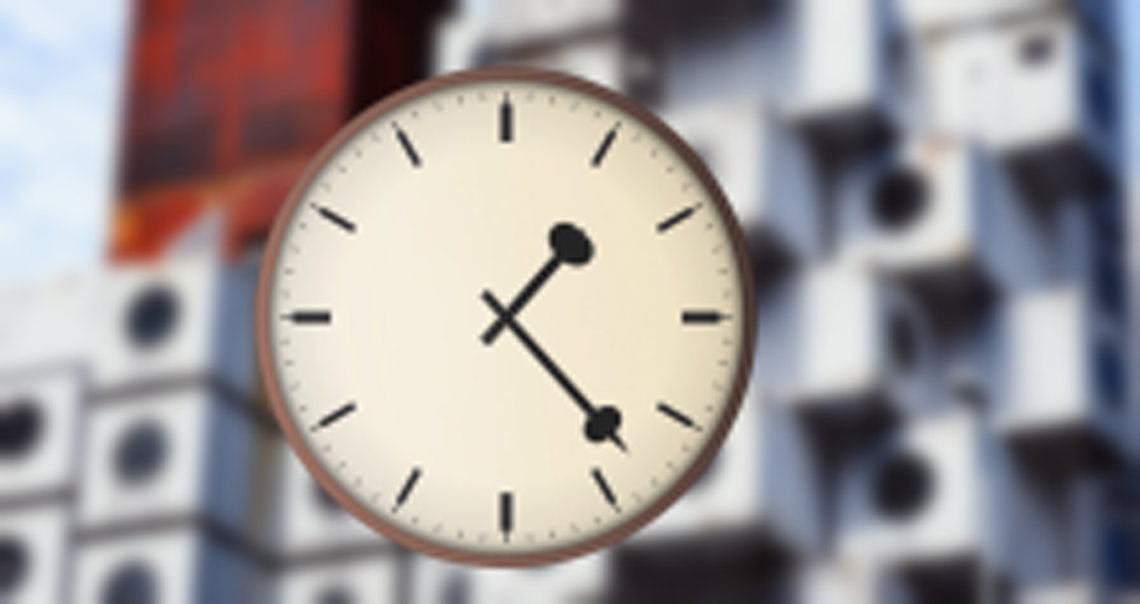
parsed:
1:23
